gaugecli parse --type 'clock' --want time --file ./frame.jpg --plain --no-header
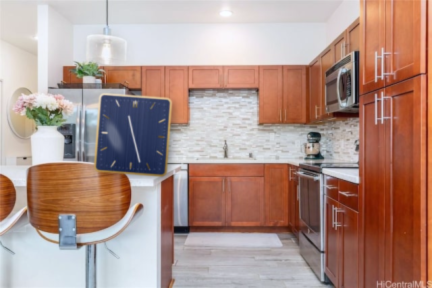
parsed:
11:27
